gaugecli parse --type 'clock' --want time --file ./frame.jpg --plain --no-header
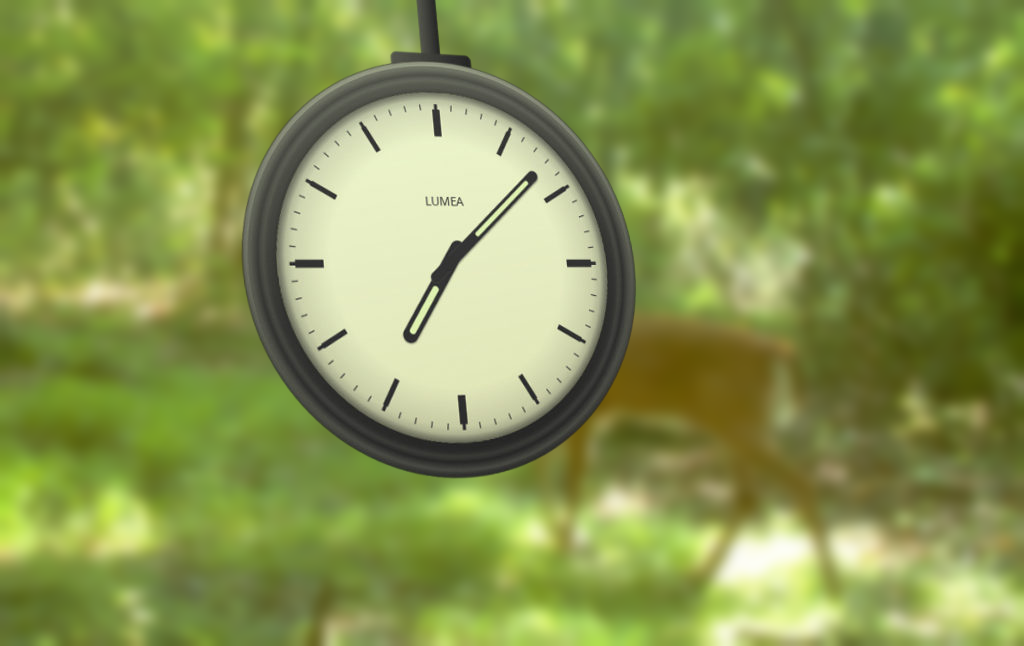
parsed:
7:08
